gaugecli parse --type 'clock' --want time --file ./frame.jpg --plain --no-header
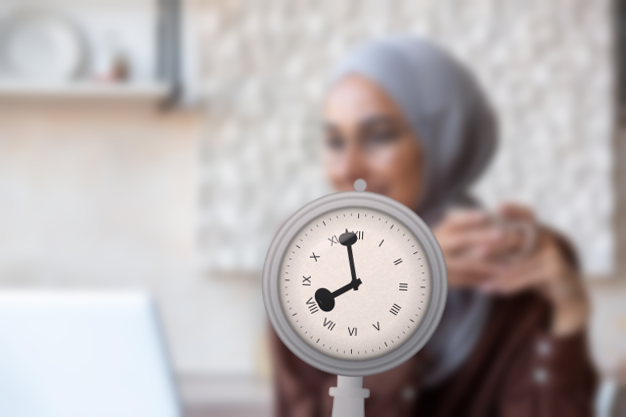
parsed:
7:58
